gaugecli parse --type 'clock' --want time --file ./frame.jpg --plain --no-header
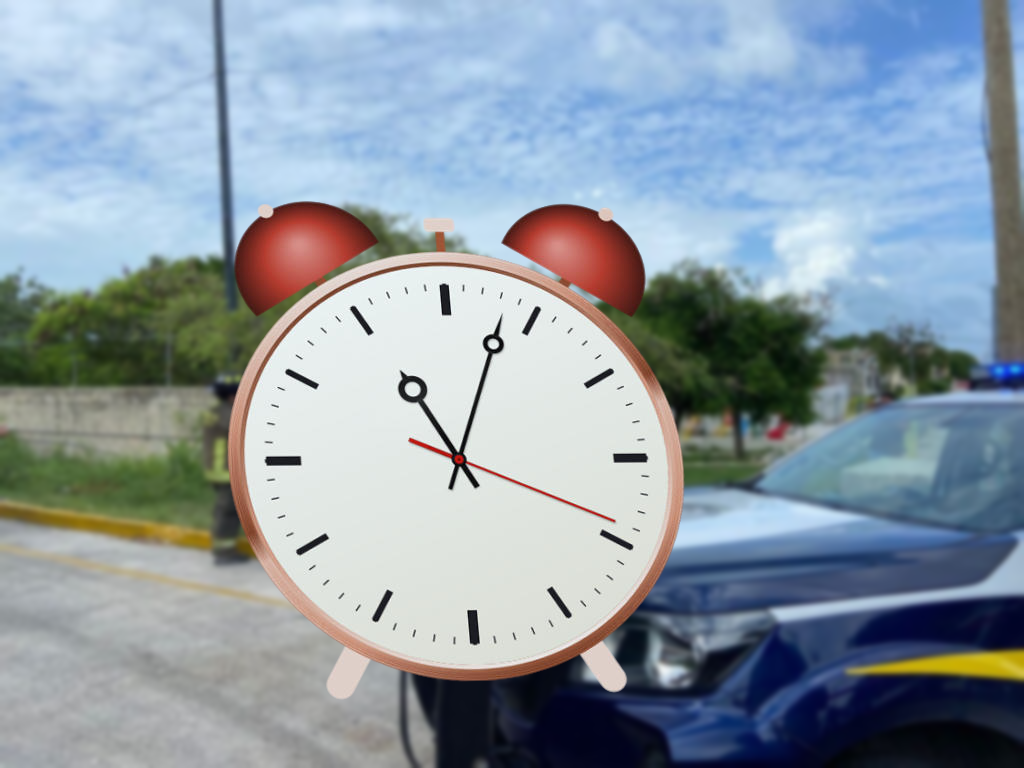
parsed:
11:03:19
